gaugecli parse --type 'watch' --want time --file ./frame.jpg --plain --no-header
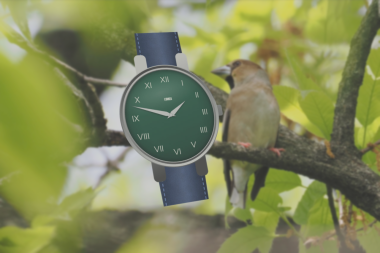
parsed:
1:48
